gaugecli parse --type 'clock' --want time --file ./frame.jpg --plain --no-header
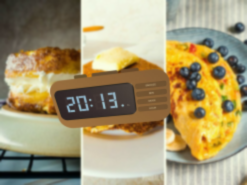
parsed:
20:13
